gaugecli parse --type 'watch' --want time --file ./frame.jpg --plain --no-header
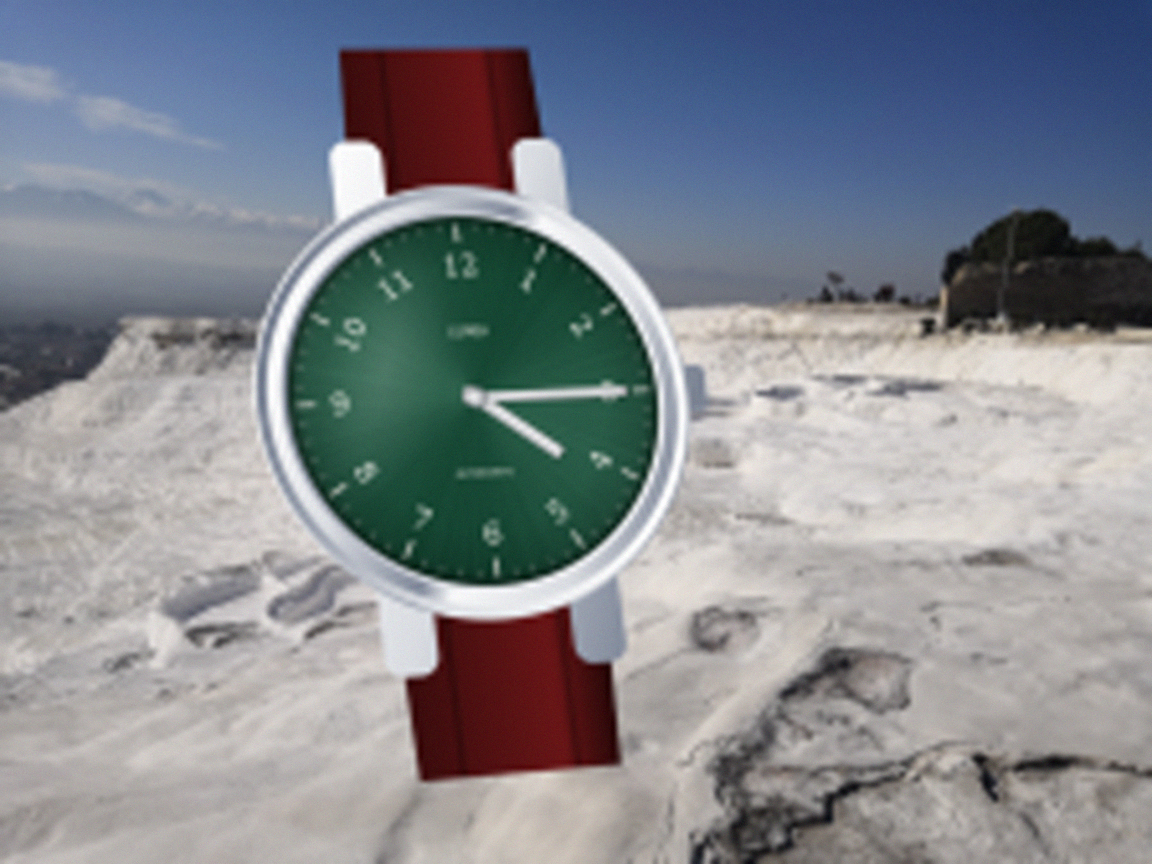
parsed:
4:15
